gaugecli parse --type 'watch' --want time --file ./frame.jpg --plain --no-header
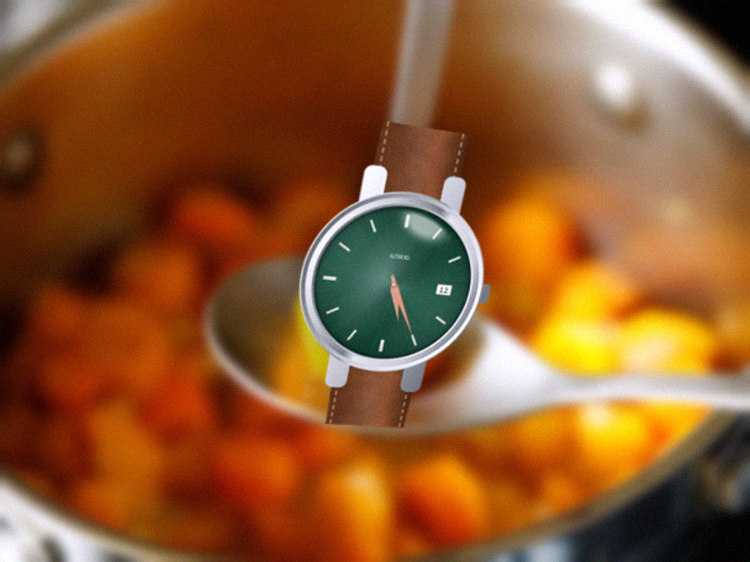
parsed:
5:25
